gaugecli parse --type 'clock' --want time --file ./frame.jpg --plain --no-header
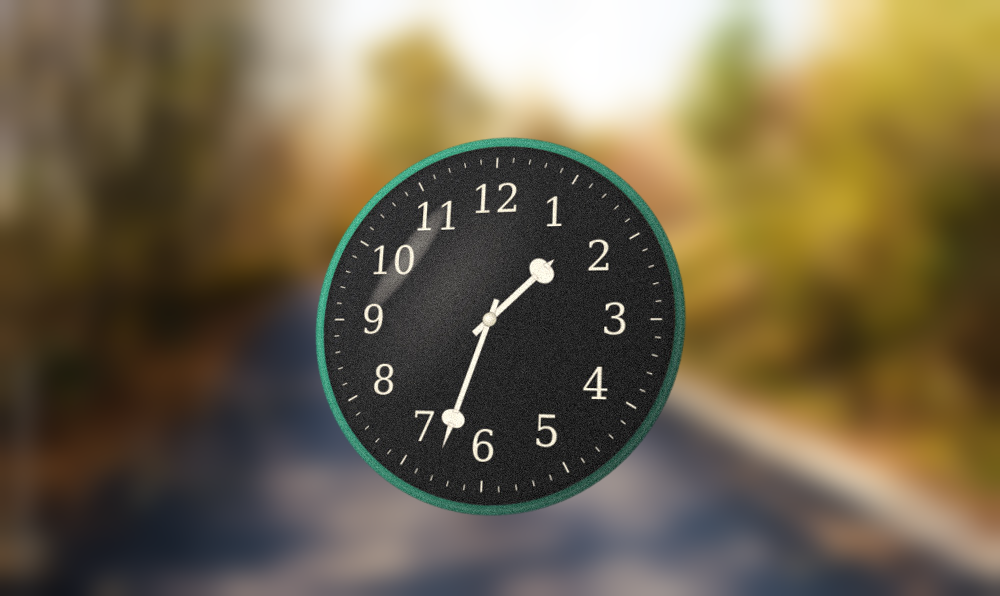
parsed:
1:33
